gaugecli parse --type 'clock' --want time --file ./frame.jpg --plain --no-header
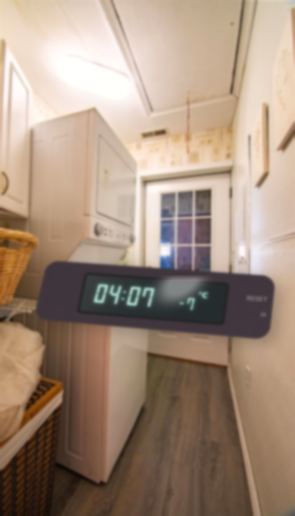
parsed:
4:07
